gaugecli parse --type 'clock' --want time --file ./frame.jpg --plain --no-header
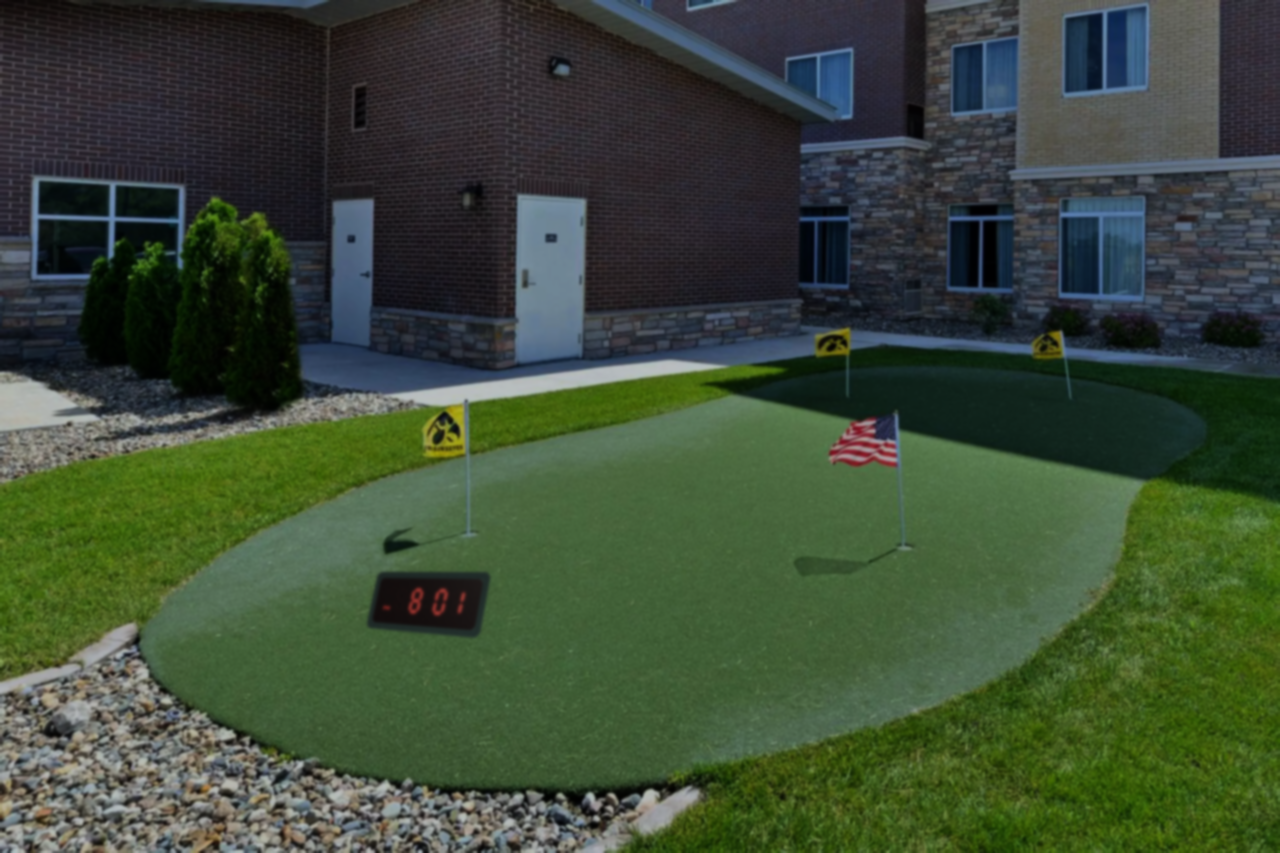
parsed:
8:01
